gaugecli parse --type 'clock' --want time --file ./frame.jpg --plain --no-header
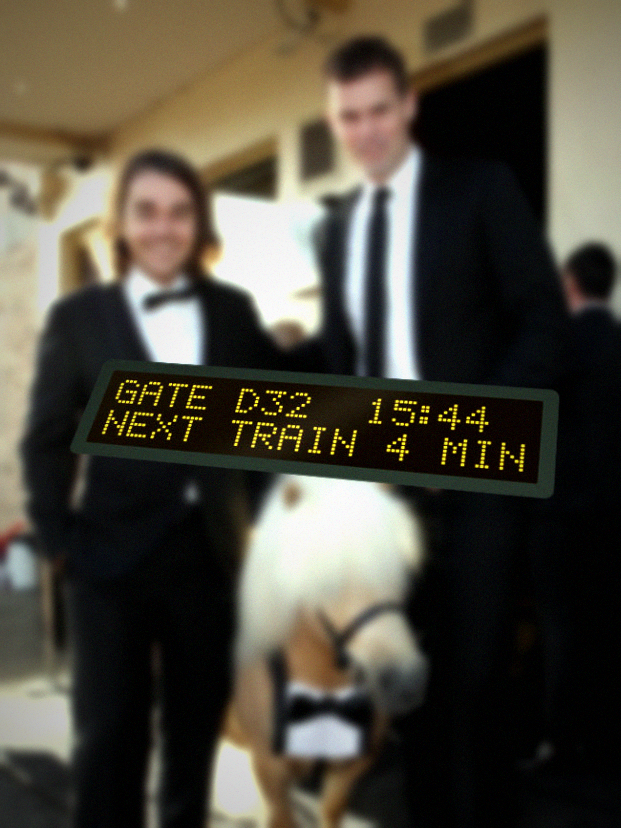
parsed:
15:44
